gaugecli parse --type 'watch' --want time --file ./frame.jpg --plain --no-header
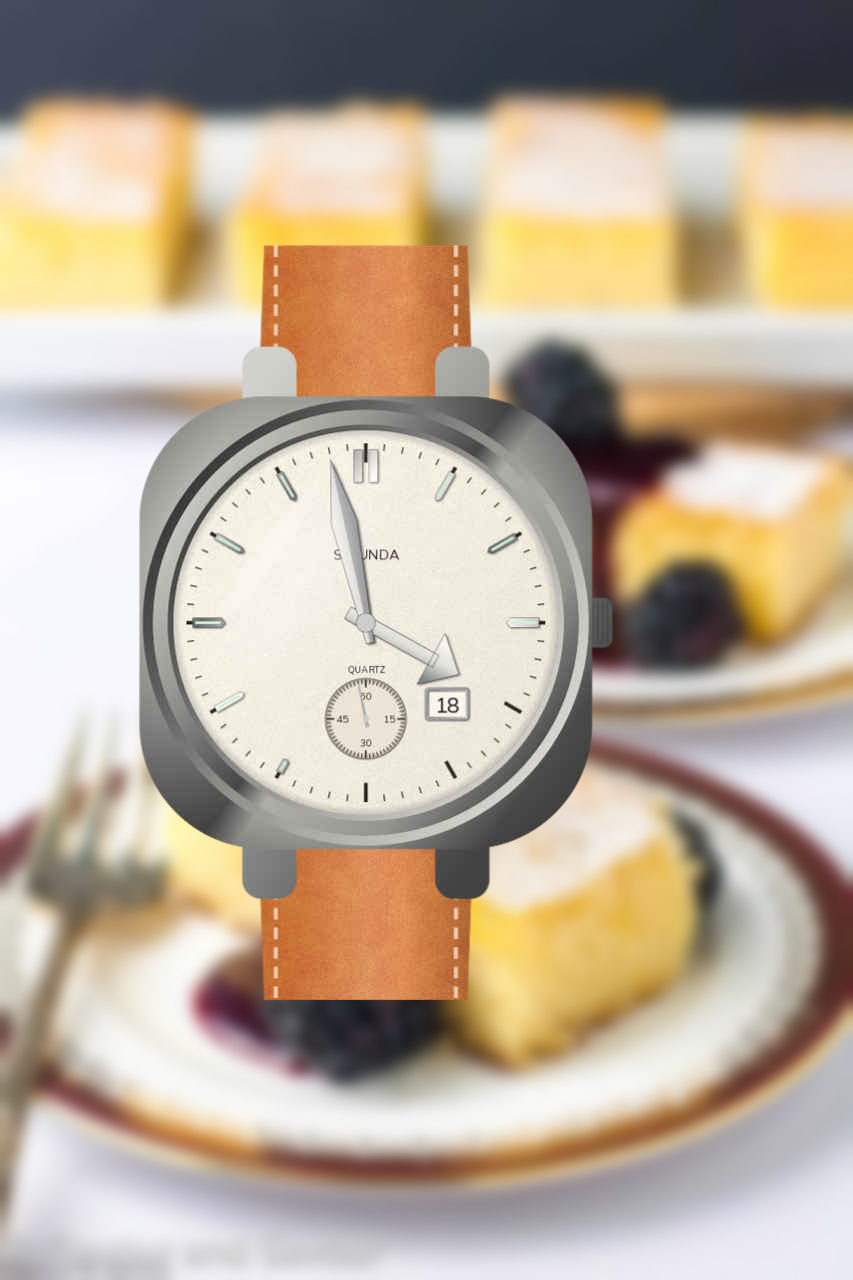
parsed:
3:57:58
